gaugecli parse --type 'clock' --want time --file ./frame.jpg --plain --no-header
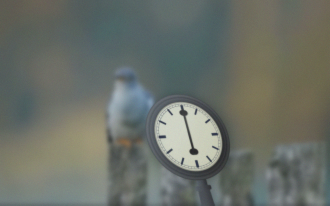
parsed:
6:00
